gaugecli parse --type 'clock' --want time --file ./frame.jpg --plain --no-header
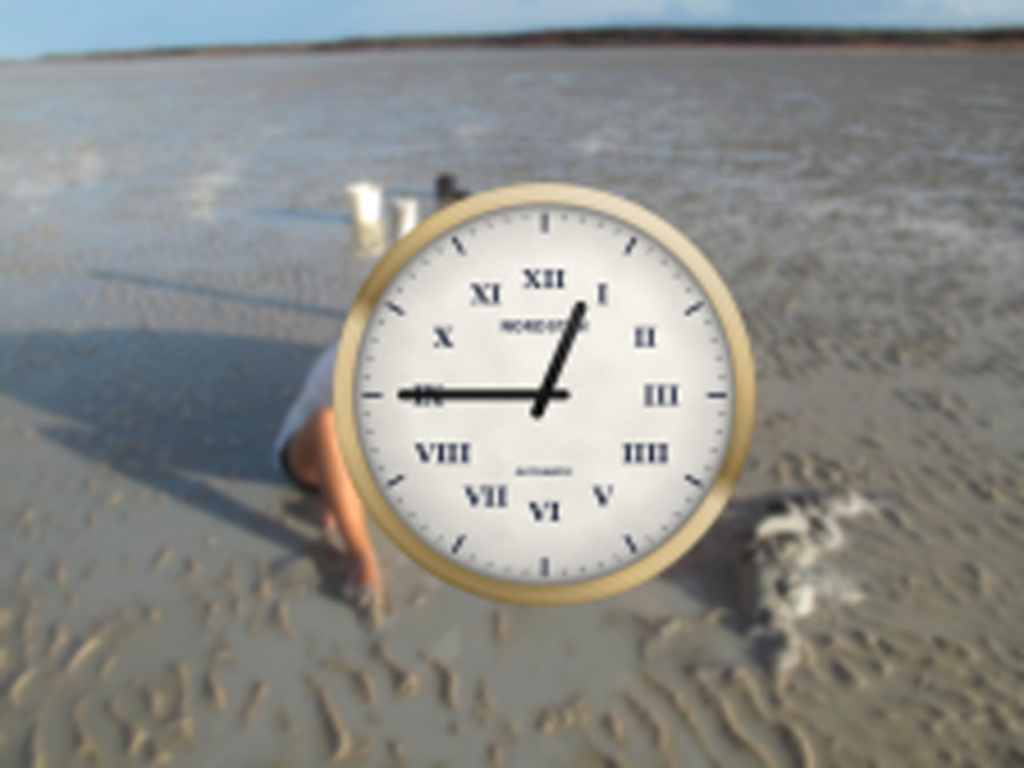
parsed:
12:45
